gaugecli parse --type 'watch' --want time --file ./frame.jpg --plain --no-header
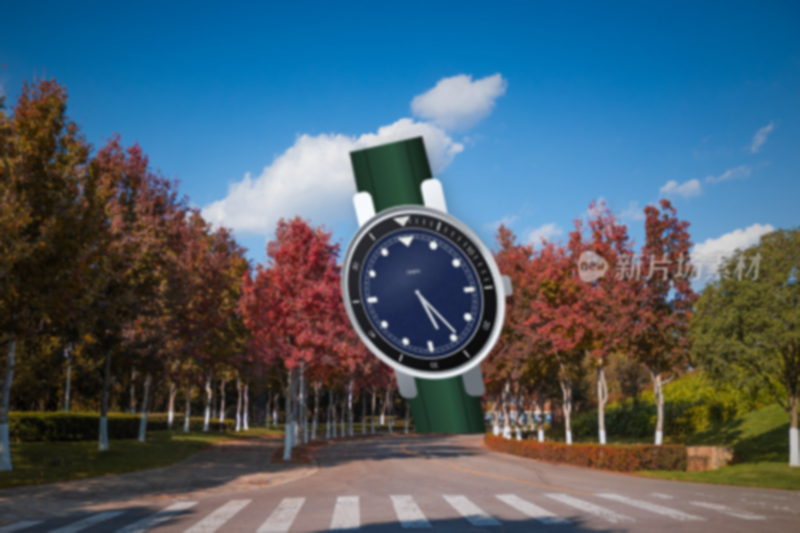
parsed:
5:24
